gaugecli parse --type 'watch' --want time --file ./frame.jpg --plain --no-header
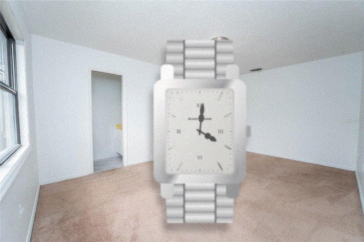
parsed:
4:01
